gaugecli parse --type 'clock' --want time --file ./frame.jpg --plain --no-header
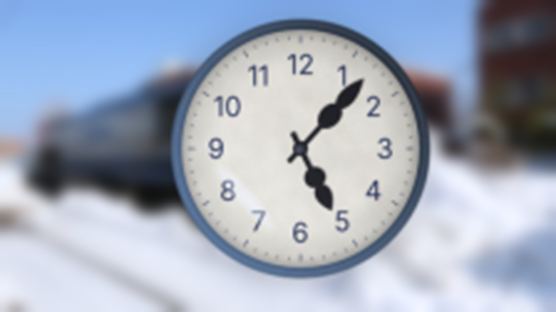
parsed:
5:07
